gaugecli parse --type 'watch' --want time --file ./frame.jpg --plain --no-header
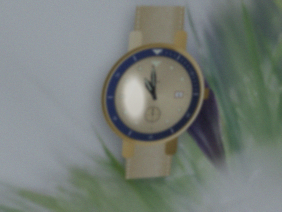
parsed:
10:59
